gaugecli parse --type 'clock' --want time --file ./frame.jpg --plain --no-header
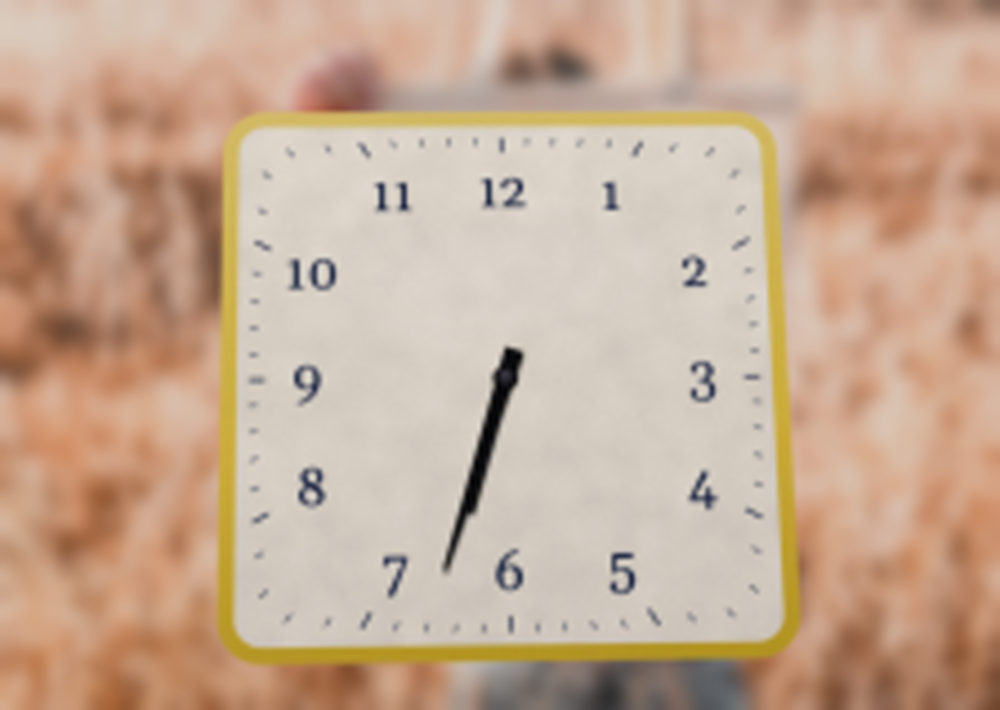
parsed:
6:33
